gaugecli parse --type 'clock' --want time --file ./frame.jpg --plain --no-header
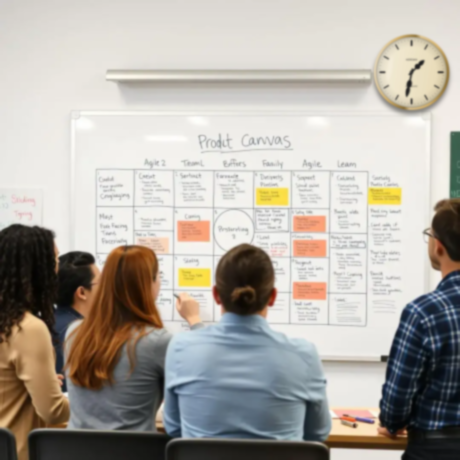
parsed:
1:32
